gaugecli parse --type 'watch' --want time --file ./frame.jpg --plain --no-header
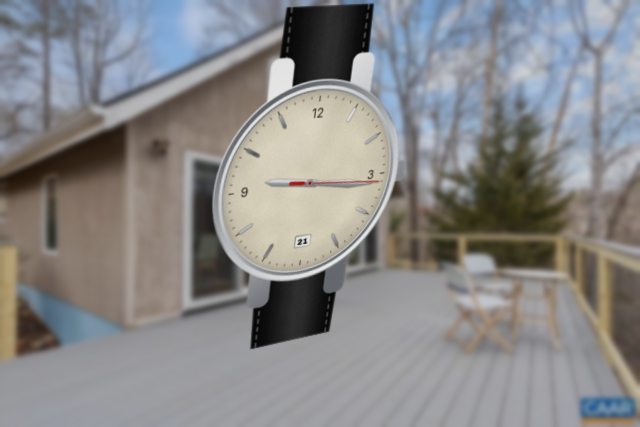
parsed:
9:16:16
